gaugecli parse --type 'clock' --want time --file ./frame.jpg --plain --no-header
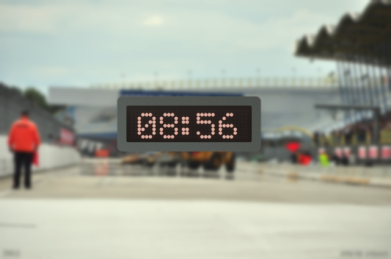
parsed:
8:56
